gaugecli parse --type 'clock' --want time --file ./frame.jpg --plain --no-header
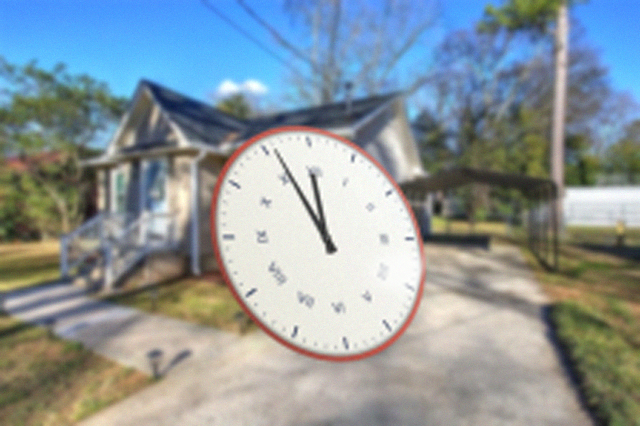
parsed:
11:56
